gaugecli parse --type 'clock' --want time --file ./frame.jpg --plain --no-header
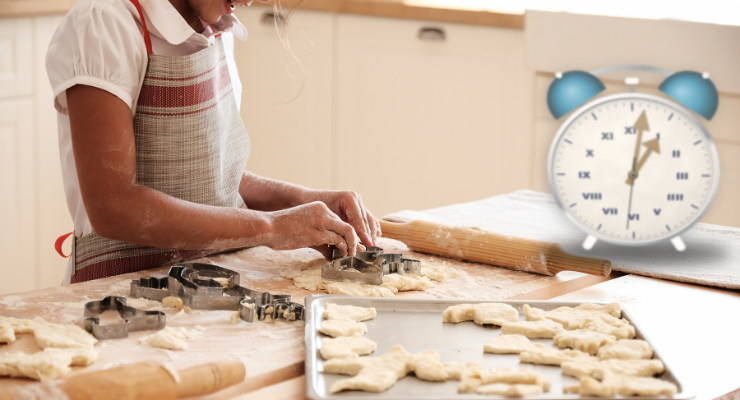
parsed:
1:01:31
